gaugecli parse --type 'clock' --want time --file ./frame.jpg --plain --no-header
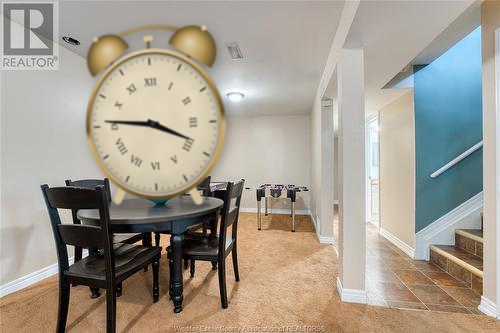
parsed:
3:46
